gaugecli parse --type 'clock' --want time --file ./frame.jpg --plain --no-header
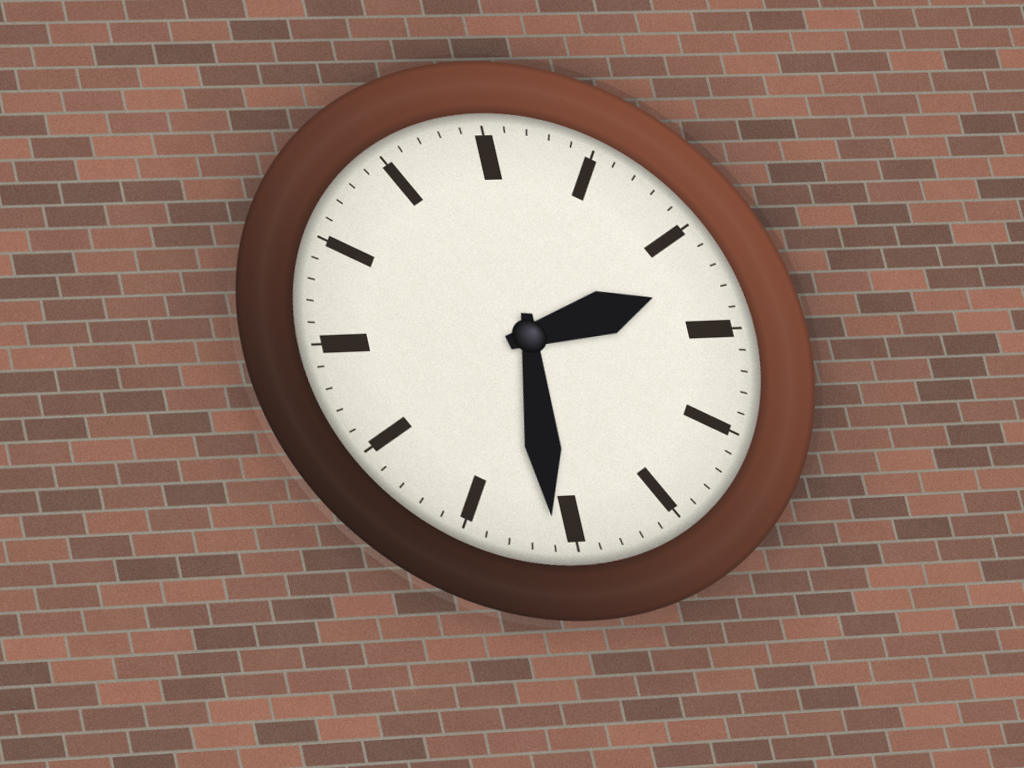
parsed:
2:31
